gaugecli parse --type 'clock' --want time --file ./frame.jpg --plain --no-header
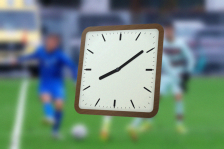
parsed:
8:09
